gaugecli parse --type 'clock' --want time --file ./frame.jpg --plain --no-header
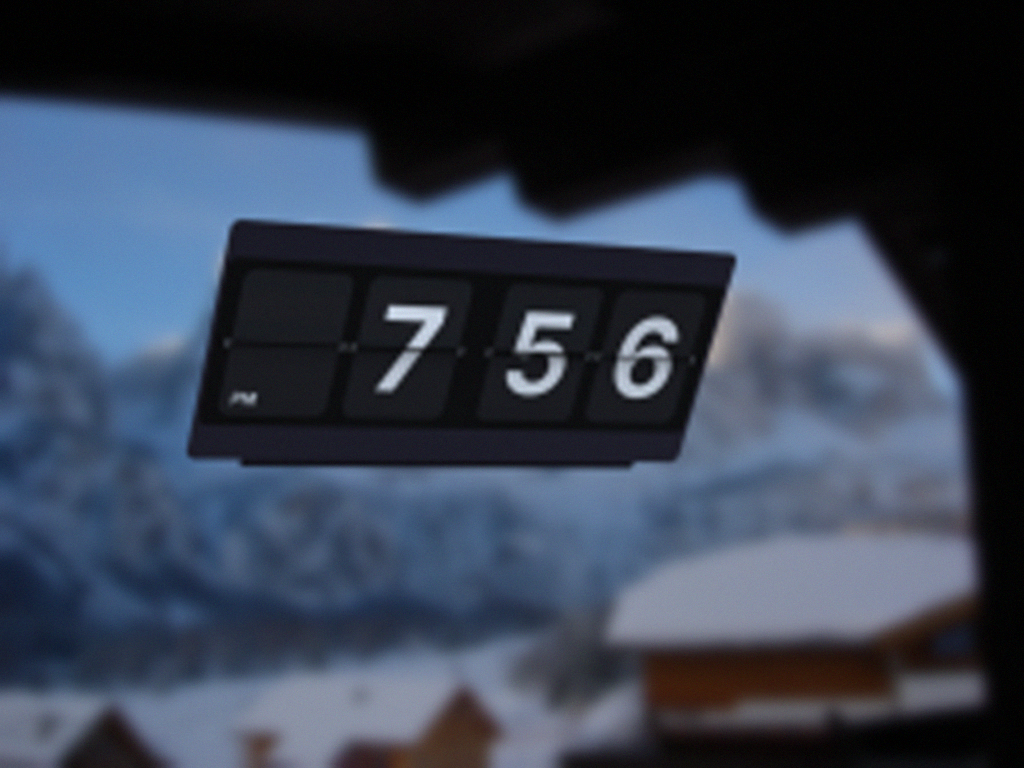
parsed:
7:56
